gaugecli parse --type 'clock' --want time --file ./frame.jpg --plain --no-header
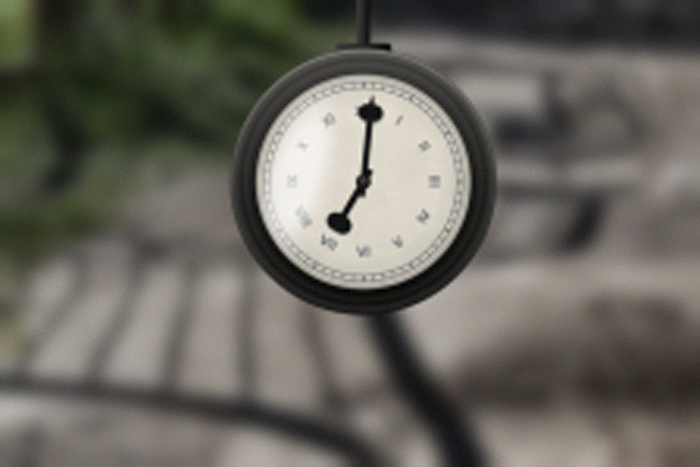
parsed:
7:01
